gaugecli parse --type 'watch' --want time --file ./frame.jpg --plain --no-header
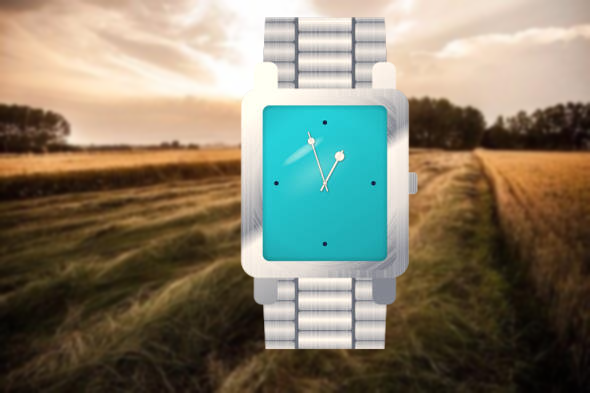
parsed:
12:57
